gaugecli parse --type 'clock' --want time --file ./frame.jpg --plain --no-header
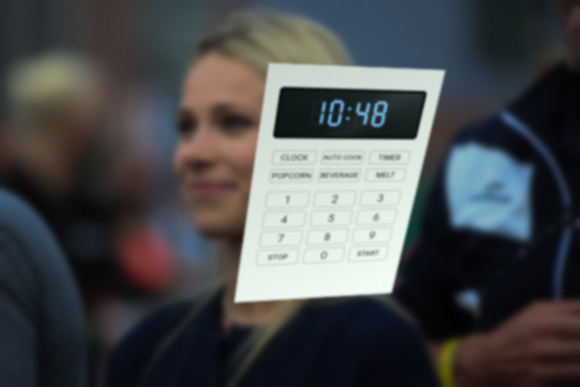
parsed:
10:48
